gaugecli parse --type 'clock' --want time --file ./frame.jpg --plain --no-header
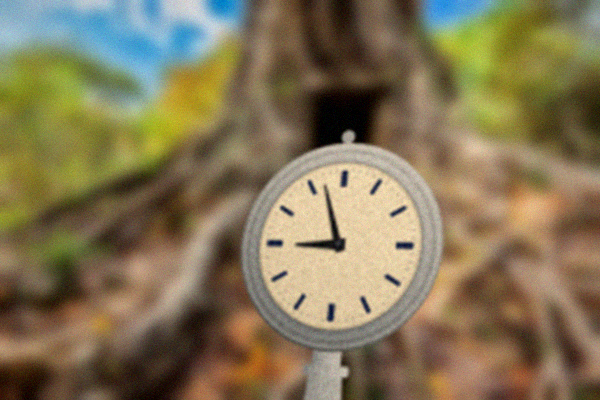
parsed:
8:57
